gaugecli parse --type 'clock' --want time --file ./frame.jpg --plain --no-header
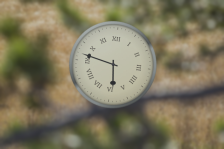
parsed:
5:47
